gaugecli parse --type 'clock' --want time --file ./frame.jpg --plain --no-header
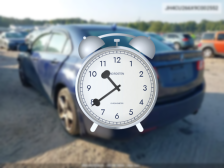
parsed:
10:39
